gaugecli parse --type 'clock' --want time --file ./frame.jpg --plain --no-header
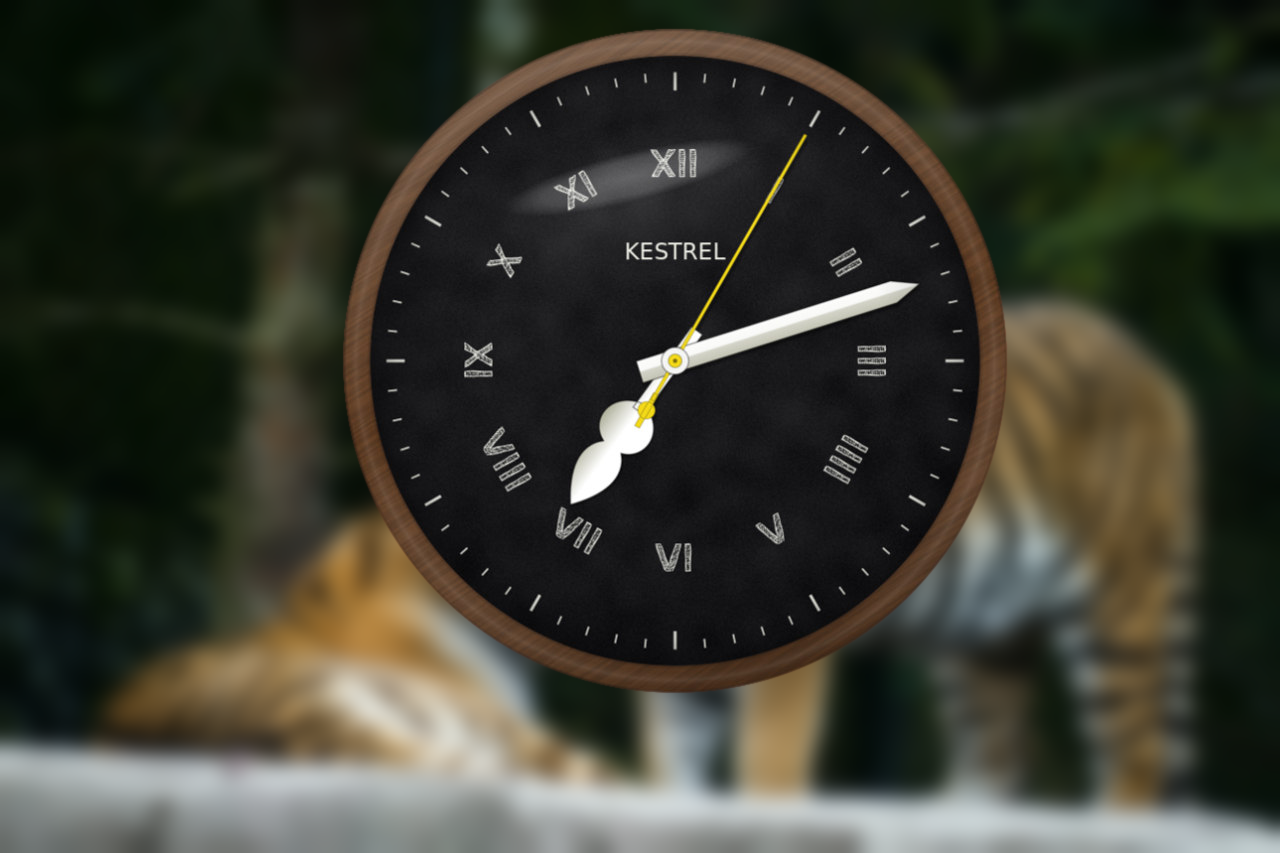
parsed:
7:12:05
